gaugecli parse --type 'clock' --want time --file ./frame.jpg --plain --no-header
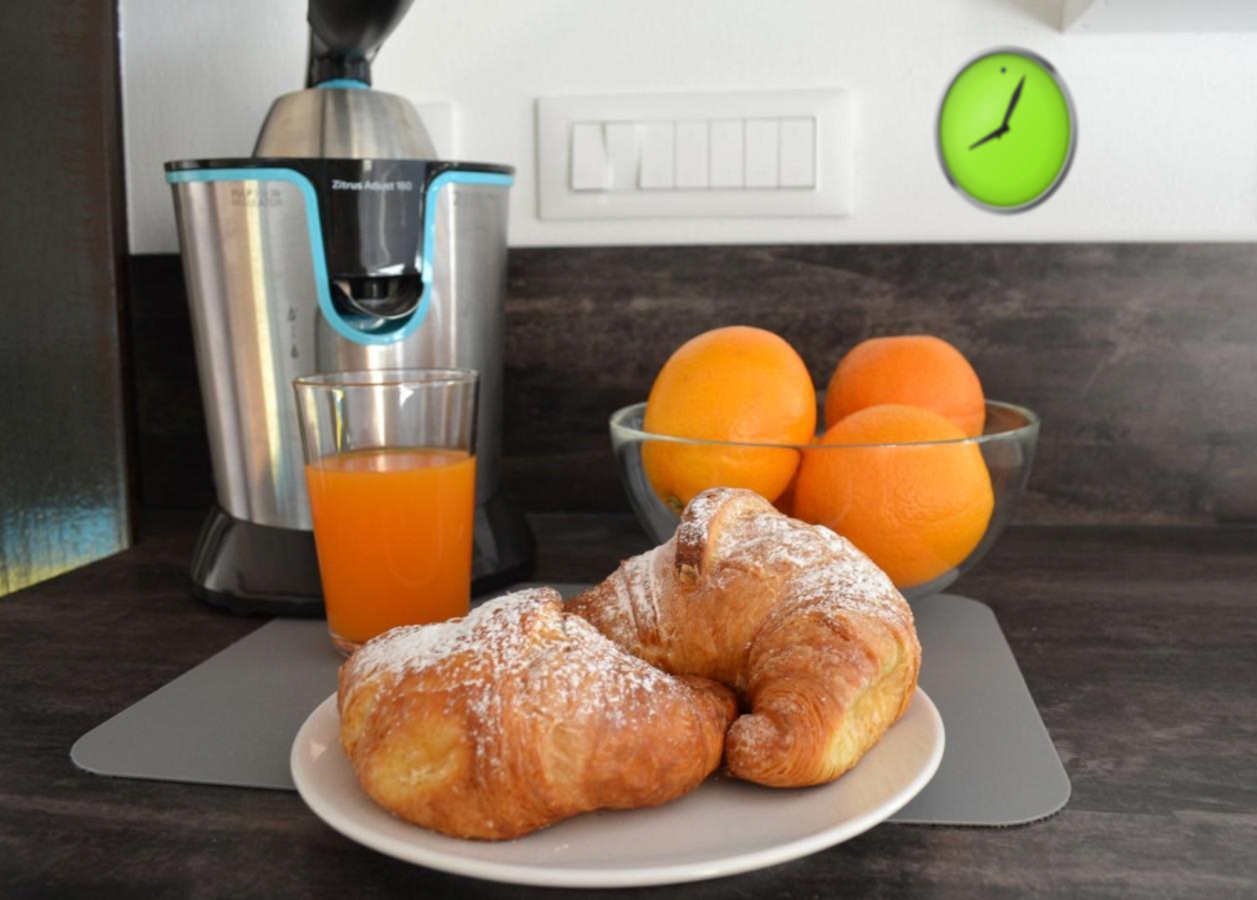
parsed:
8:04
